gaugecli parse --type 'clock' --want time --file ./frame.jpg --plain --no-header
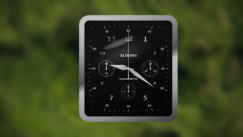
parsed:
9:21
